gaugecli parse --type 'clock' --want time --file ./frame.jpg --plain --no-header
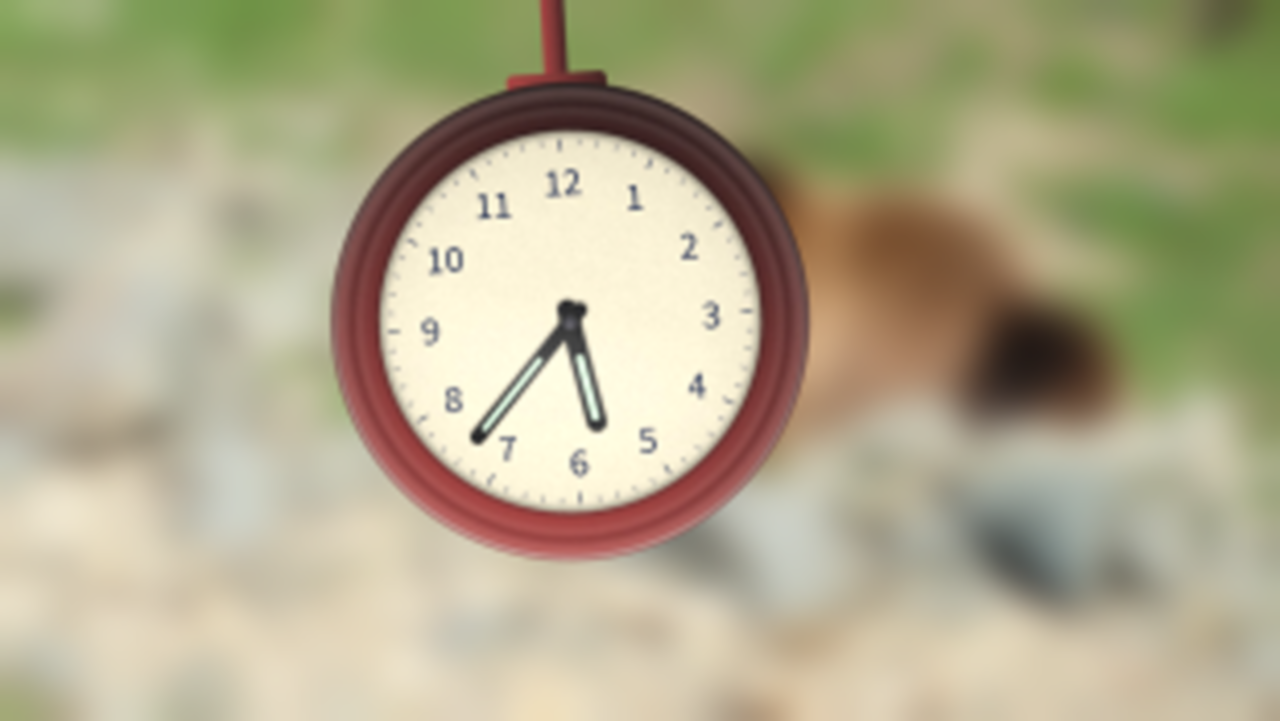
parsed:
5:37
